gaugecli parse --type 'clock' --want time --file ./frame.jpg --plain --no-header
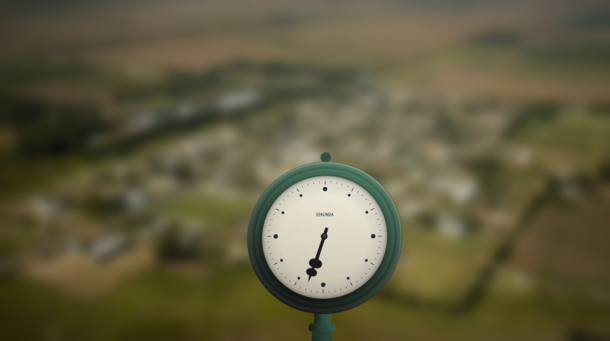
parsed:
6:33
